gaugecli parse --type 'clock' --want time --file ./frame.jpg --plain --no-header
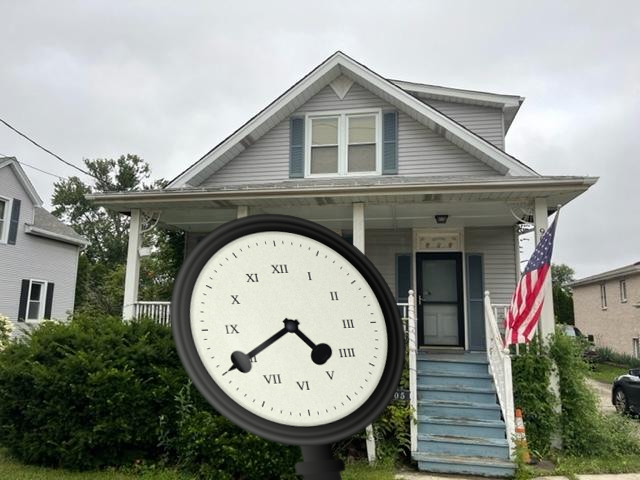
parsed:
4:40
